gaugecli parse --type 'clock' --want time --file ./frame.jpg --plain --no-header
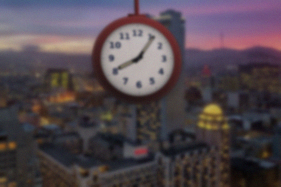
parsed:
8:06
